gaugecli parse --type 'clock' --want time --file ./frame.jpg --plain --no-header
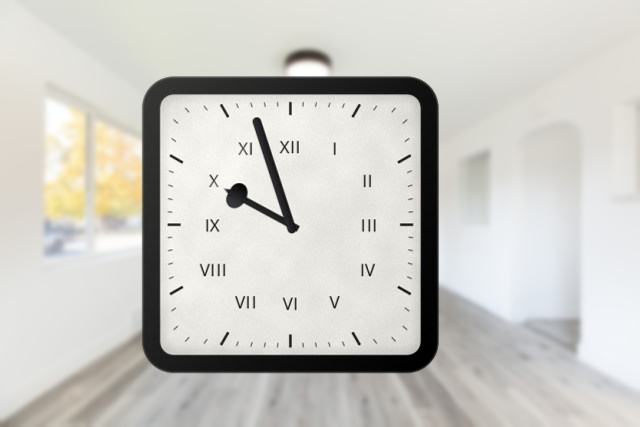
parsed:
9:57
